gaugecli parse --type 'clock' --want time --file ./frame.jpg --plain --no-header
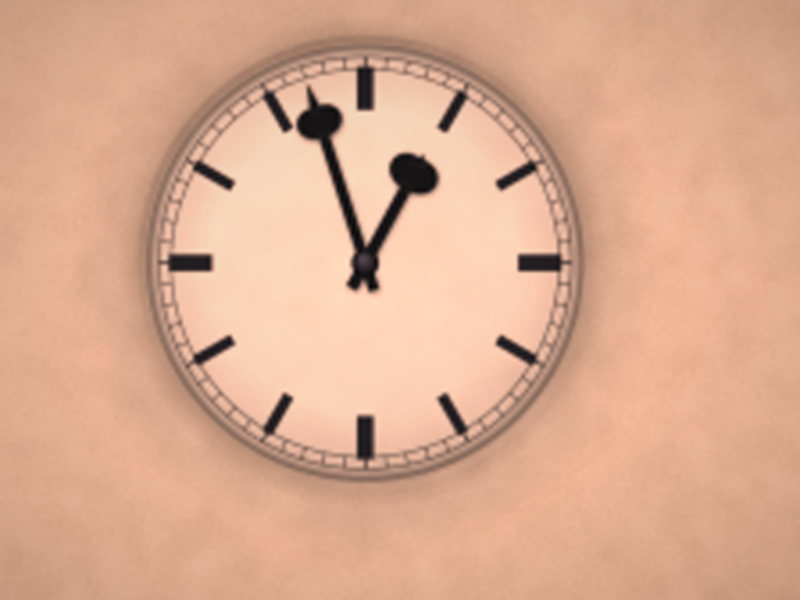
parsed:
12:57
